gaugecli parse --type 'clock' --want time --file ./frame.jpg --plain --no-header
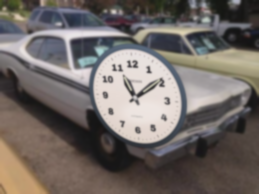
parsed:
11:09
